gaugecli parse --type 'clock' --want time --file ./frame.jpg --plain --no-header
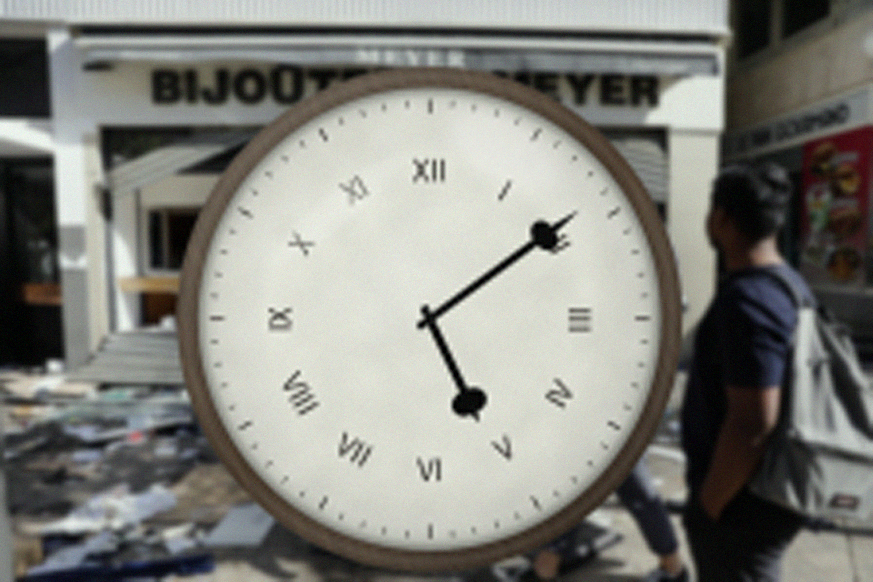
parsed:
5:09
